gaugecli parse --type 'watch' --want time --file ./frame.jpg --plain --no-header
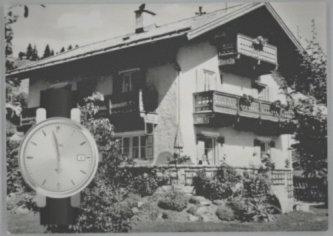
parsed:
5:58
